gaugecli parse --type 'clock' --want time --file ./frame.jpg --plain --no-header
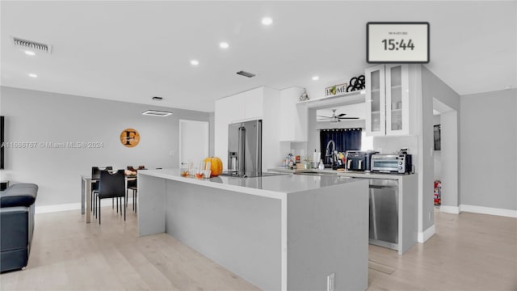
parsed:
15:44
